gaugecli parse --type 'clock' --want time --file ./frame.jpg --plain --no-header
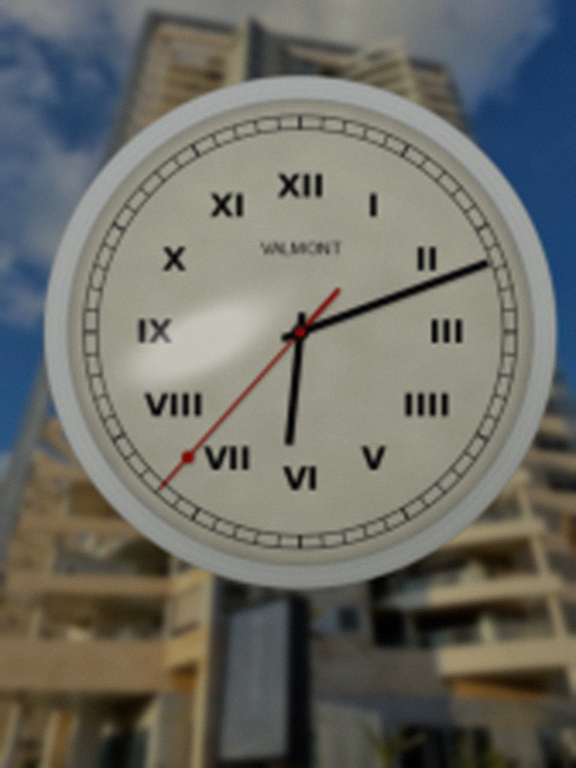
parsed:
6:11:37
